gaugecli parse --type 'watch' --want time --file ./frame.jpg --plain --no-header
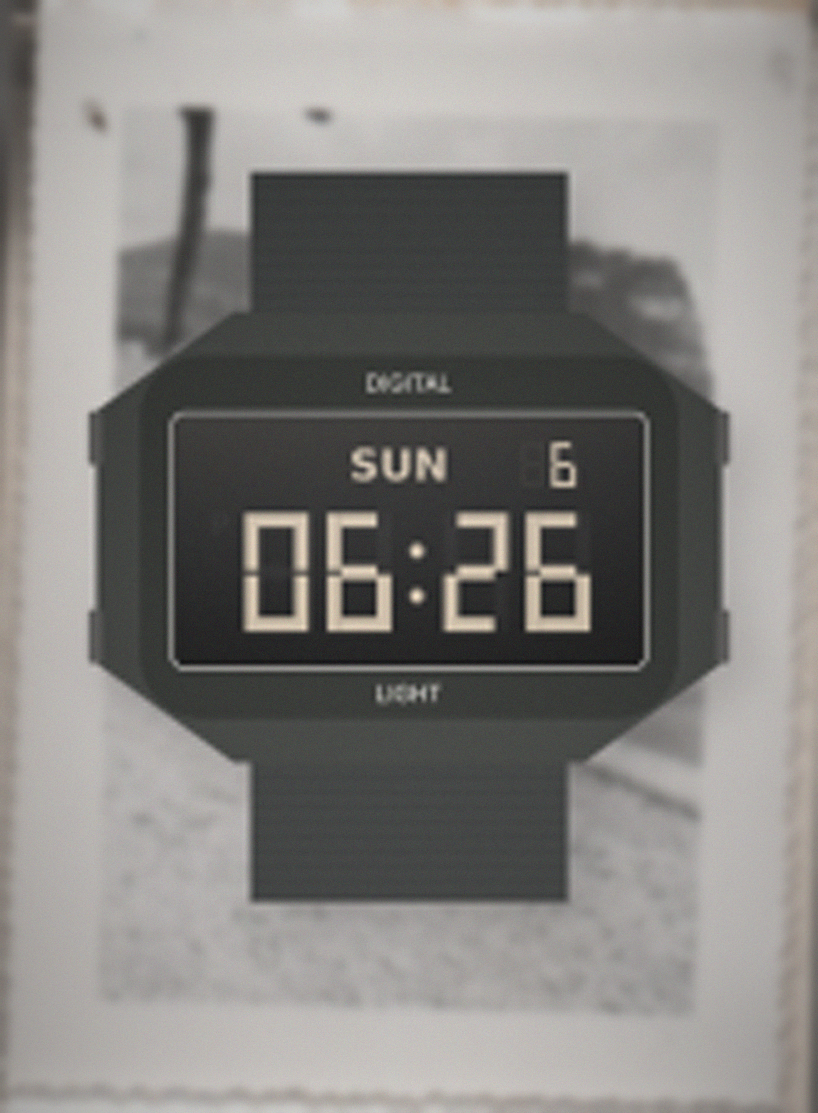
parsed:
6:26
